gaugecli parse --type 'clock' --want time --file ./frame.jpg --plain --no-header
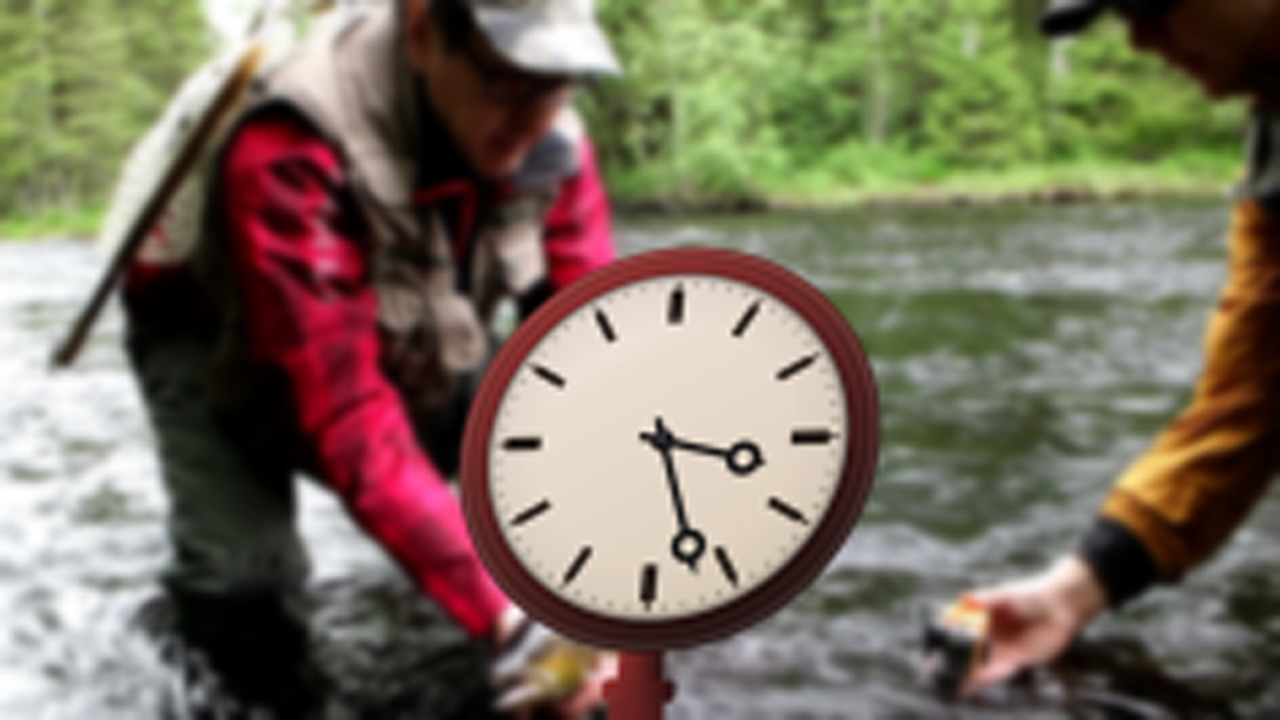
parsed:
3:27
